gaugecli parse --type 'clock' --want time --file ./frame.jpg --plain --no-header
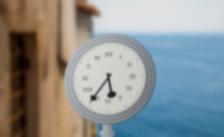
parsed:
5:36
